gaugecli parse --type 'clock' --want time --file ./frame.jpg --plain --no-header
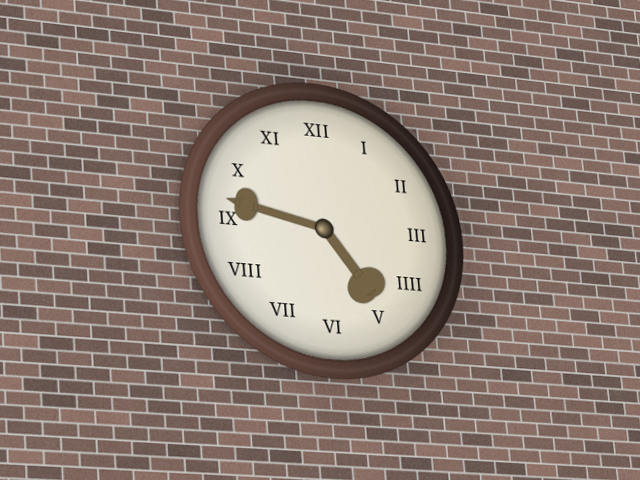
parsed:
4:47
